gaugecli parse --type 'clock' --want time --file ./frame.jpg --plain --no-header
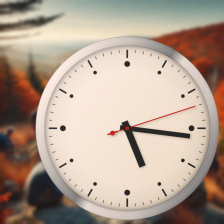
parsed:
5:16:12
